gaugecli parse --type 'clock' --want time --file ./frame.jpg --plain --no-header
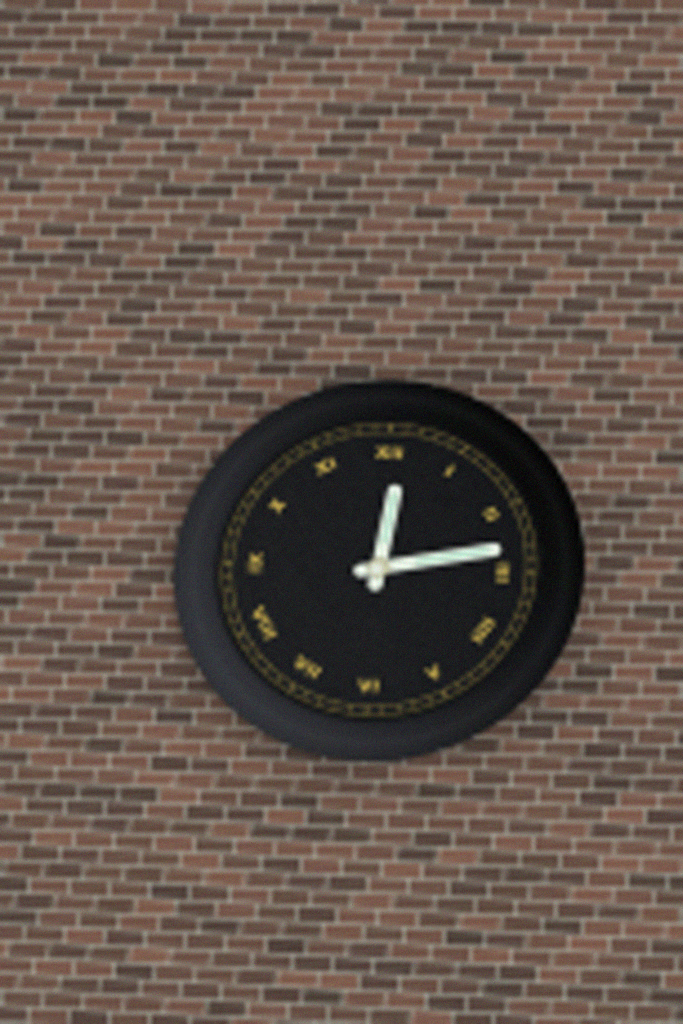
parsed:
12:13
